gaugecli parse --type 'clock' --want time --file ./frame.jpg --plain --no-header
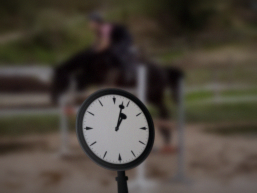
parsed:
1:03
